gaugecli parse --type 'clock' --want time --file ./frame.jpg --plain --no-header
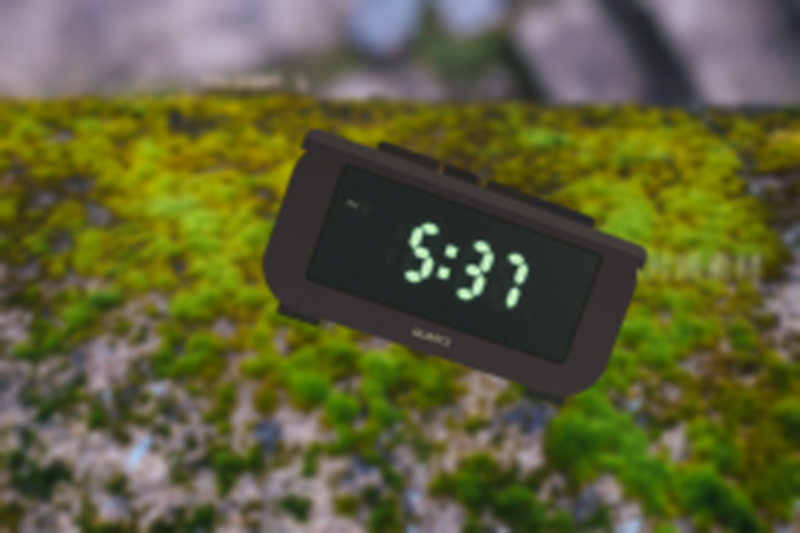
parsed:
5:37
